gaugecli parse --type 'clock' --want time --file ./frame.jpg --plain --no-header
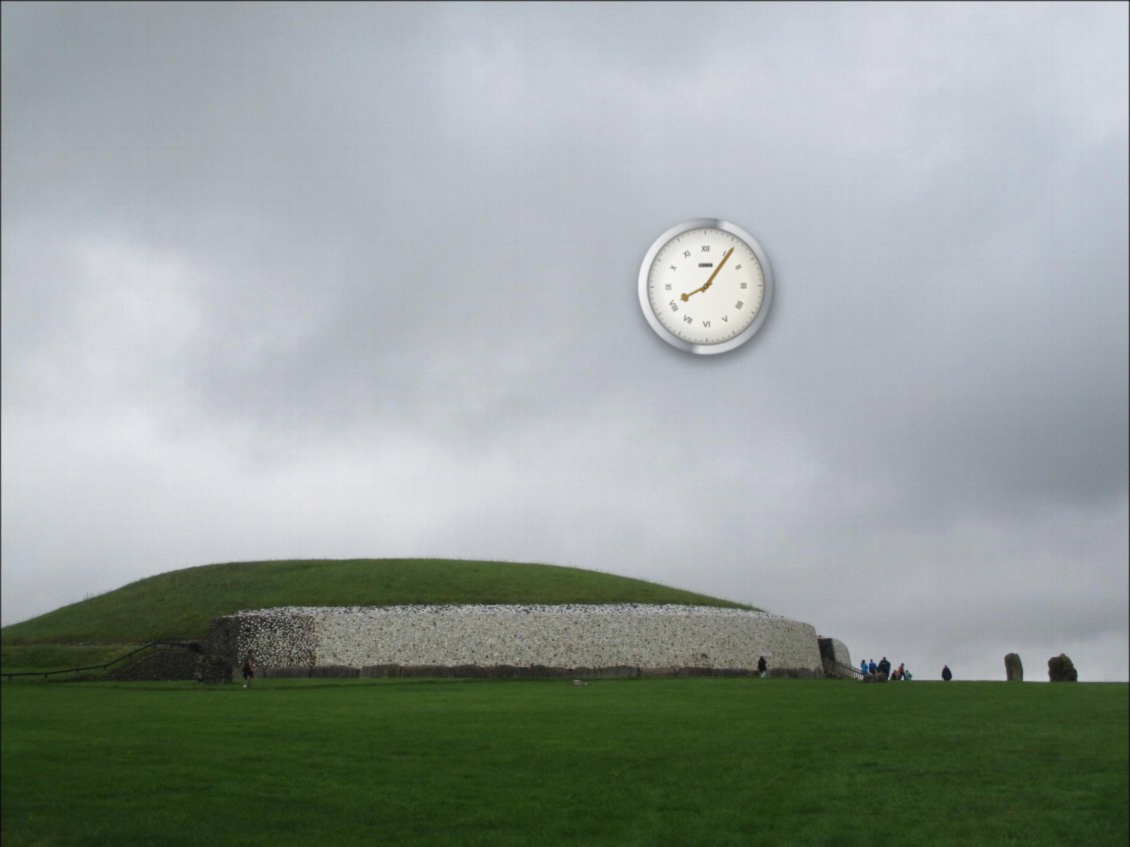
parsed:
8:06
